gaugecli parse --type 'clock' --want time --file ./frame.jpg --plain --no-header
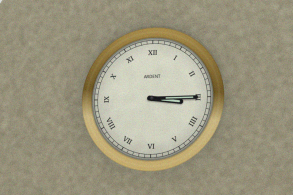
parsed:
3:15
